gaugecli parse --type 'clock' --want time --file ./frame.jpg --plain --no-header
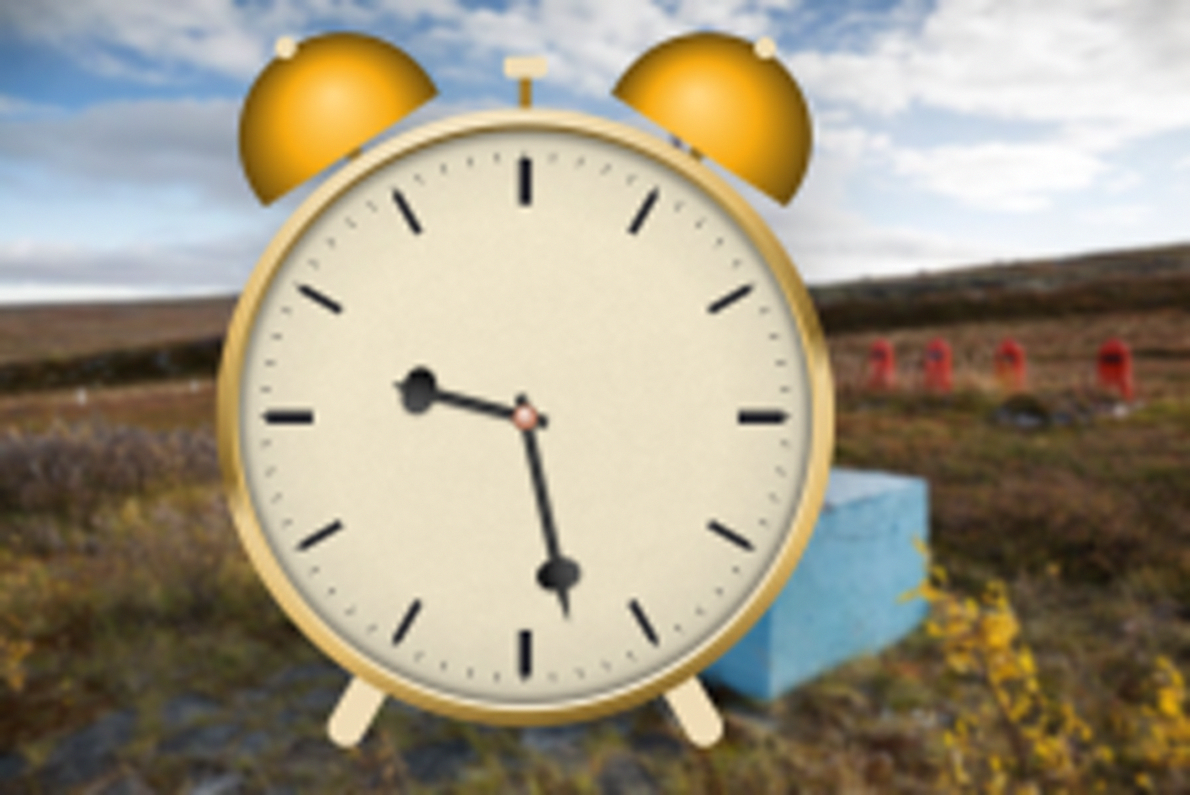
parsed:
9:28
